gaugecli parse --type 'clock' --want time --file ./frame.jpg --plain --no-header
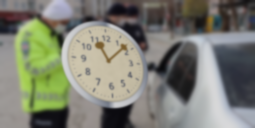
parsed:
11:08
